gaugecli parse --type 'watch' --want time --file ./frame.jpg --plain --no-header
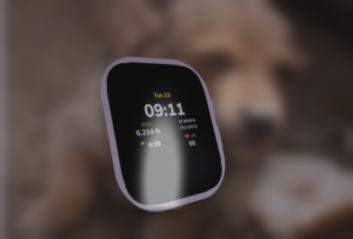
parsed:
9:11
